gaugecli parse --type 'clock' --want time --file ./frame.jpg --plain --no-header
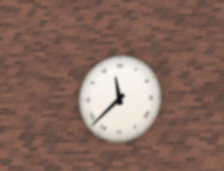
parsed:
11:38
